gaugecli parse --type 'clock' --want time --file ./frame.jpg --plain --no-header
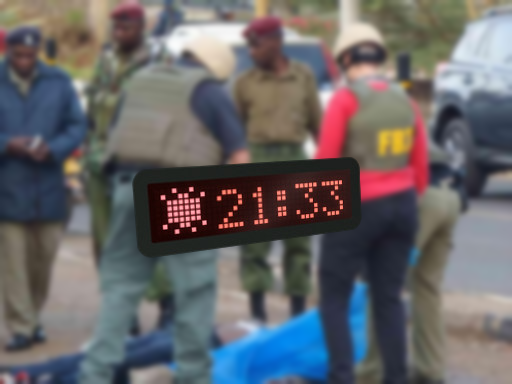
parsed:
21:33
